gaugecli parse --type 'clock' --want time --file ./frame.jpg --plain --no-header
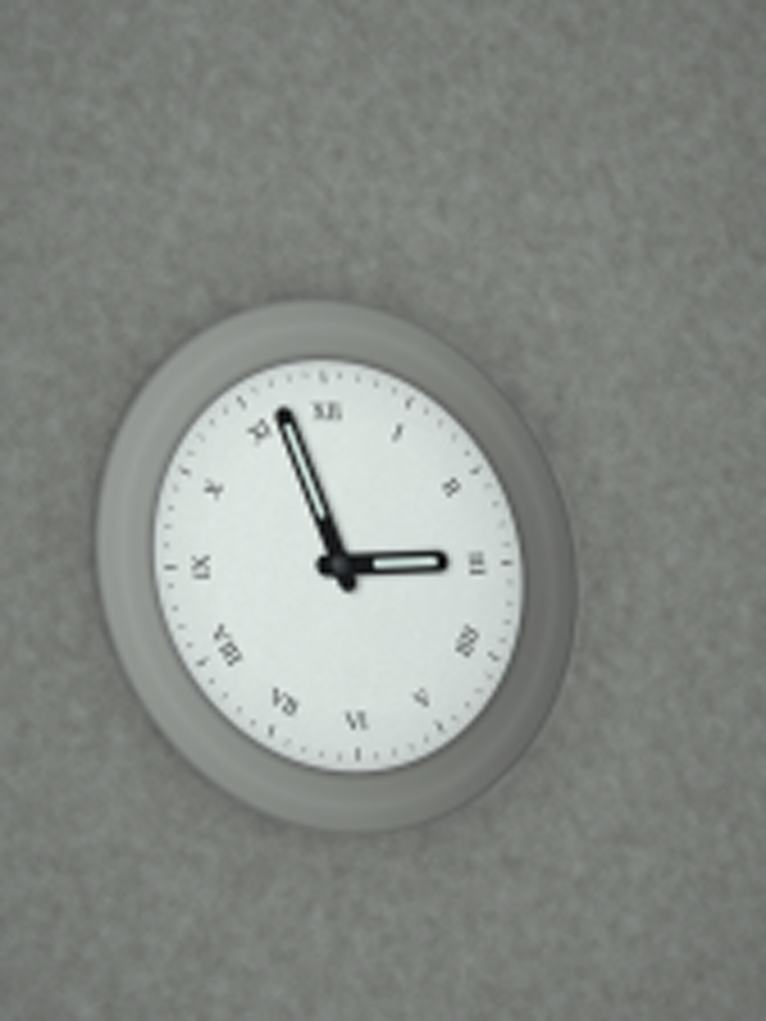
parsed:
2:57
